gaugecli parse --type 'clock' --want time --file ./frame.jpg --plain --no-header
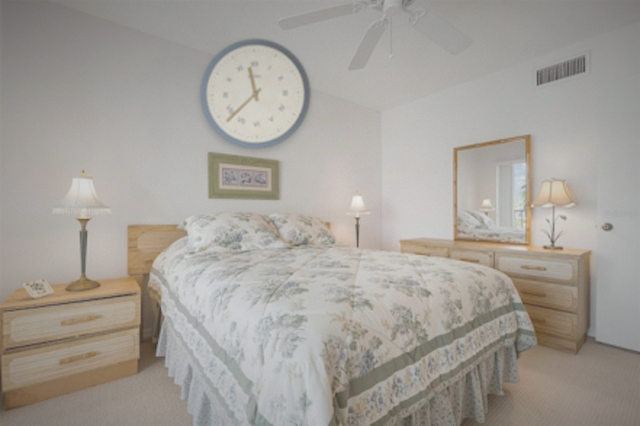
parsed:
11:38
